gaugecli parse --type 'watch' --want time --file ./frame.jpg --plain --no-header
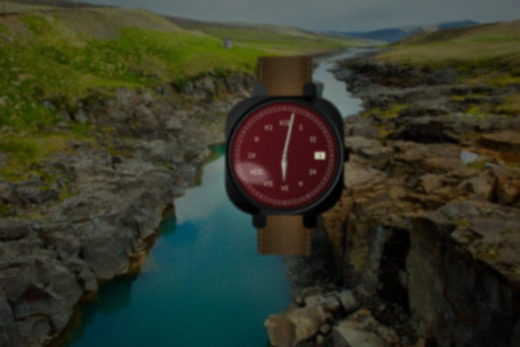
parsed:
6:02
